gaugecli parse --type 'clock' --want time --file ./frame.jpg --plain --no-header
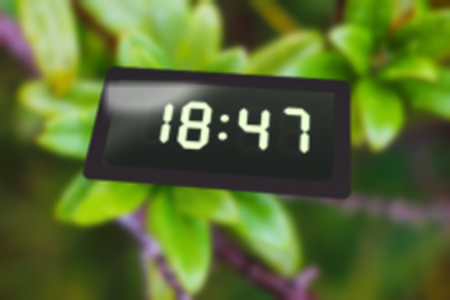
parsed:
18:47
